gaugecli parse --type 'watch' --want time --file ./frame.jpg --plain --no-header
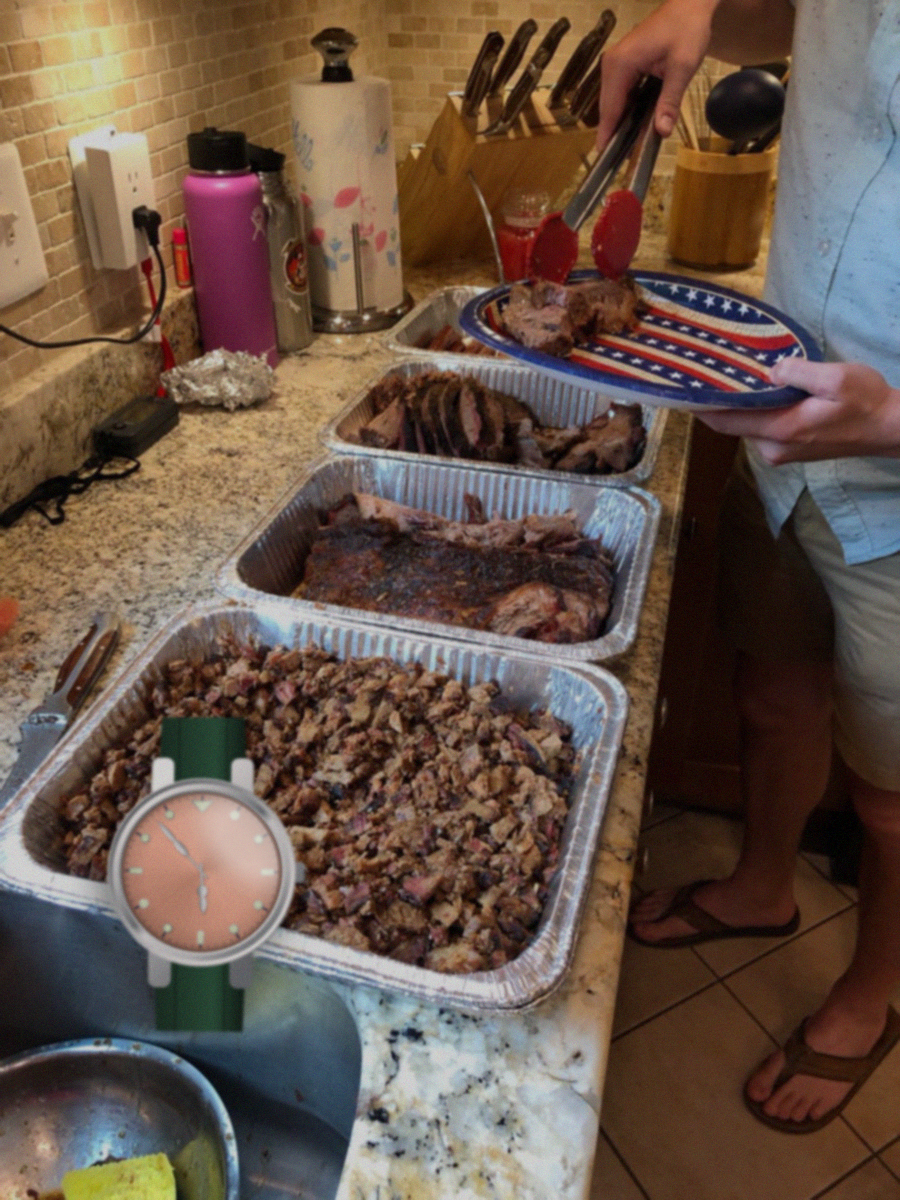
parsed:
5:53
